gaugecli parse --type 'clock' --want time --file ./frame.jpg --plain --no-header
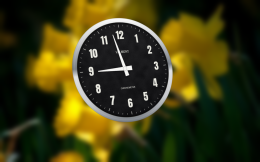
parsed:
8:58
